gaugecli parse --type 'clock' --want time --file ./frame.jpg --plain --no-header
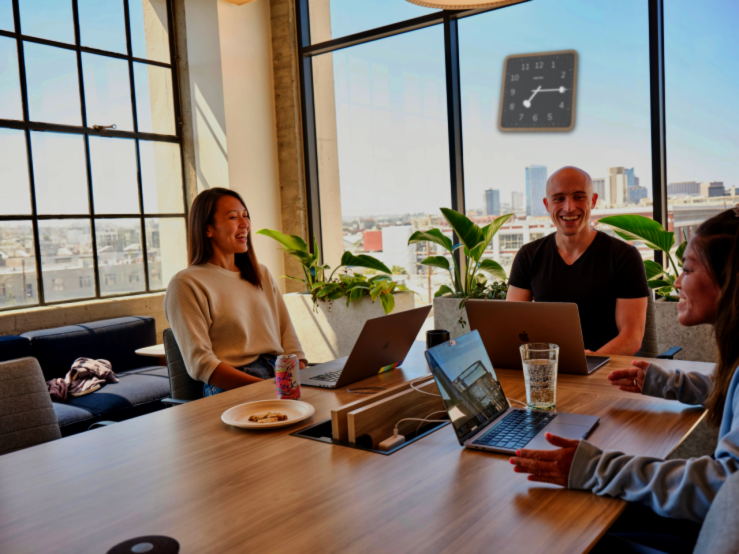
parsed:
7:15
